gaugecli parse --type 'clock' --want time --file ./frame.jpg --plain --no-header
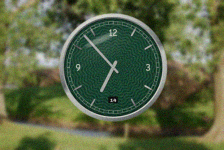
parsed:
6:53
